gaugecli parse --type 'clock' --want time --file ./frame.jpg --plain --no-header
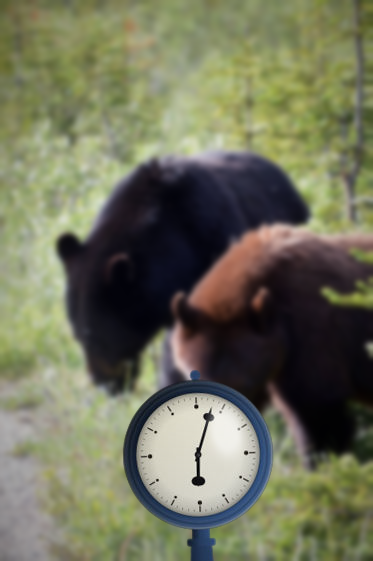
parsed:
6:03
